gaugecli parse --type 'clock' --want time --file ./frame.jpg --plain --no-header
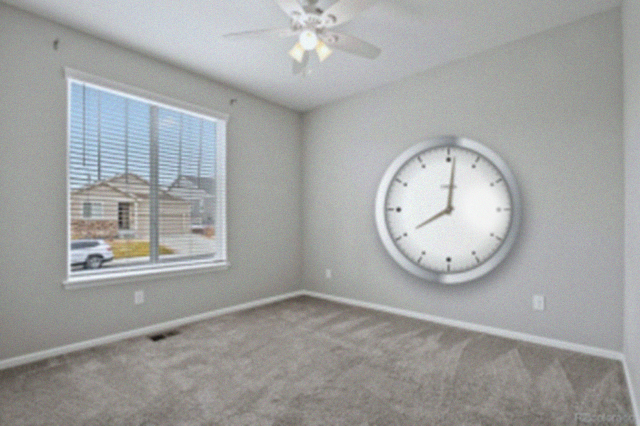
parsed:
8:01
